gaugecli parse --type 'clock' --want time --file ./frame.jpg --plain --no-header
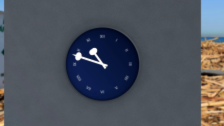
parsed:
10:48
